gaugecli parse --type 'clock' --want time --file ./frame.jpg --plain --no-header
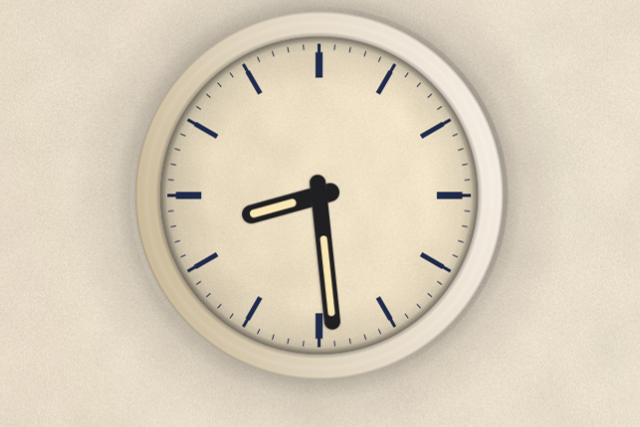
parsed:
8:29
